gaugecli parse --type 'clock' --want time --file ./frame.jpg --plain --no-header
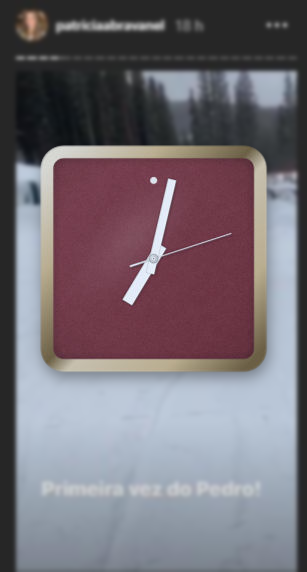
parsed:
7:02:12
